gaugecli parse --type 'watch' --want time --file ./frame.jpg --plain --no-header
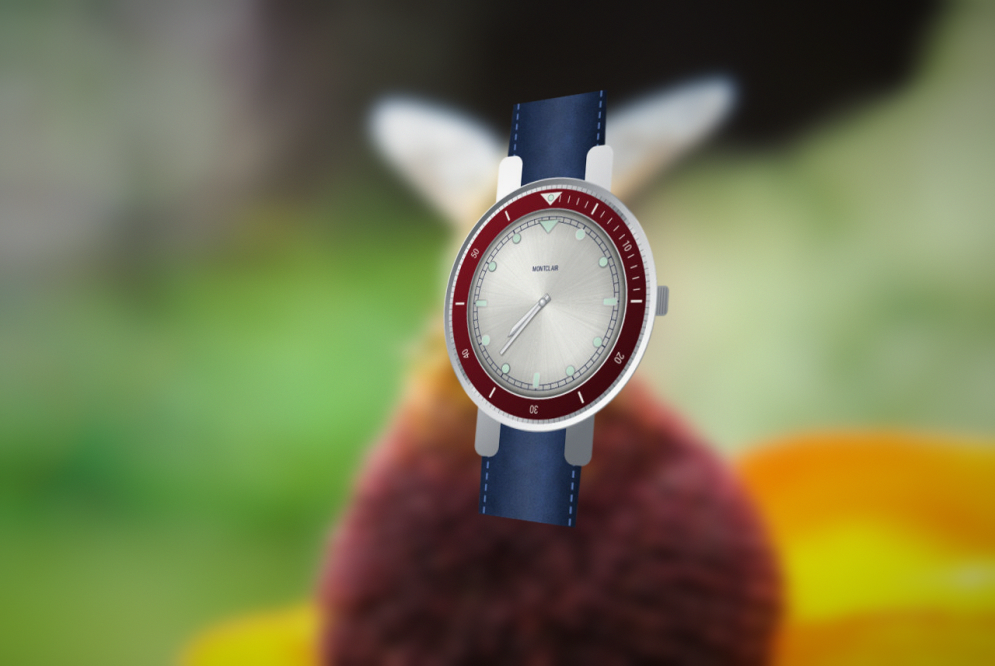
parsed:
7:37
